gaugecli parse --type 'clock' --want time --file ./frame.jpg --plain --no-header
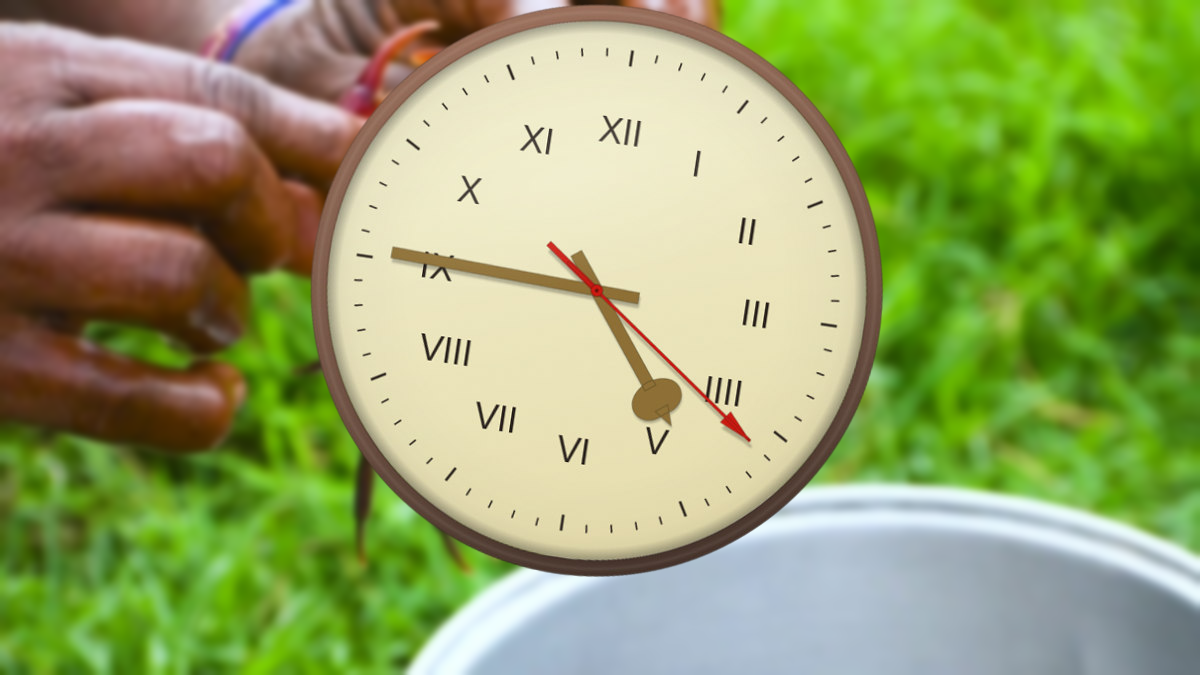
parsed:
4:45:21
